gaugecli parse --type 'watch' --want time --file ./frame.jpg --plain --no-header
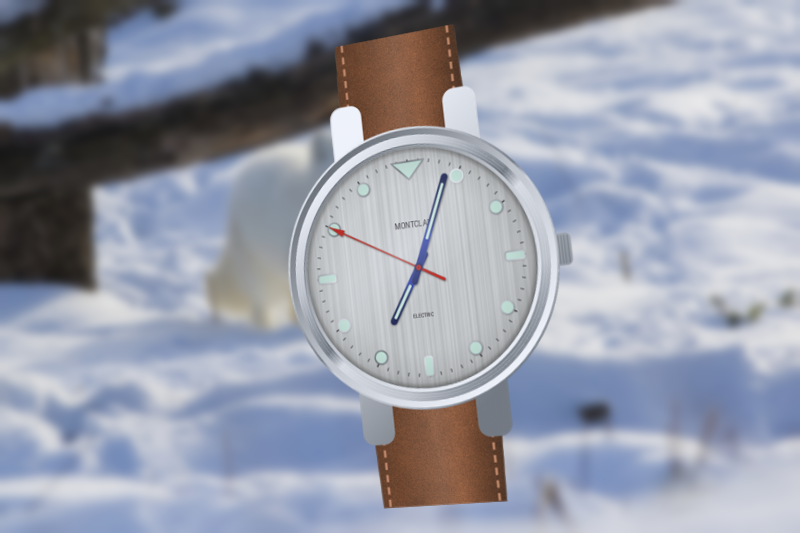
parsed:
7:03:50
